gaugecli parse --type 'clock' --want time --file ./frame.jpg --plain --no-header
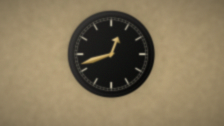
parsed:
12:42
